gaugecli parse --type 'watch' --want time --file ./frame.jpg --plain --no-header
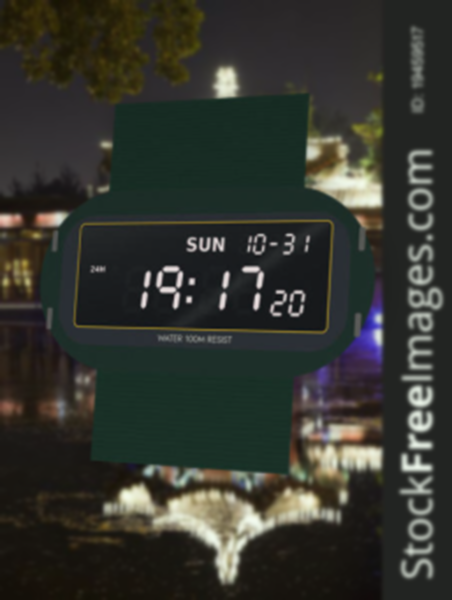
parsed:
19:17:20
